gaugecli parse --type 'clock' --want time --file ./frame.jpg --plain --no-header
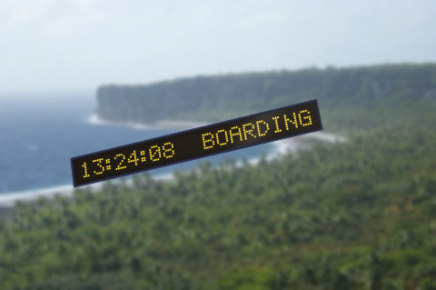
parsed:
13:24:08
